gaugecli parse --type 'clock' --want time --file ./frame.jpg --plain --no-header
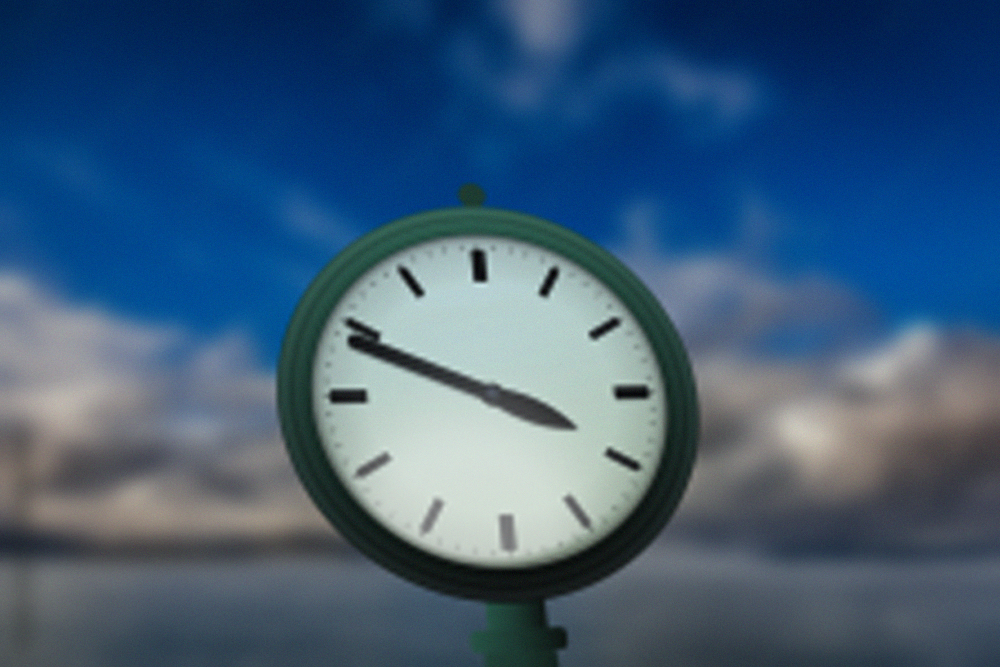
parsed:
3:49
